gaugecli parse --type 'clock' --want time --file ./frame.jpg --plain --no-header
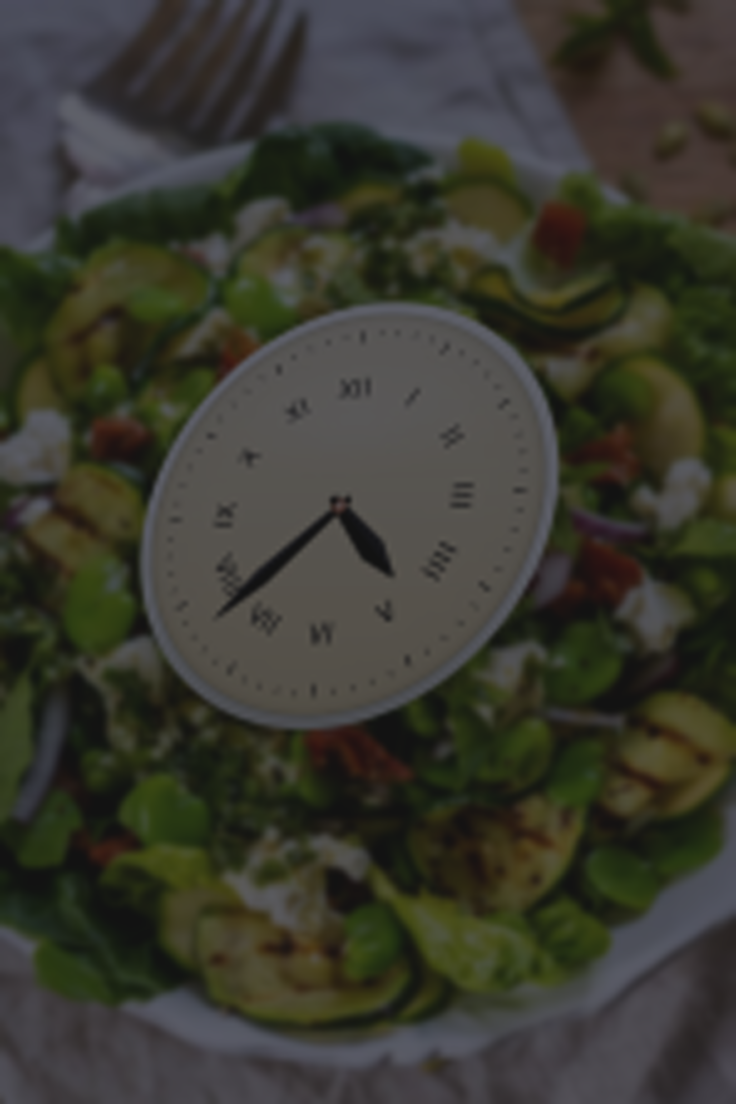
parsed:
4:38
